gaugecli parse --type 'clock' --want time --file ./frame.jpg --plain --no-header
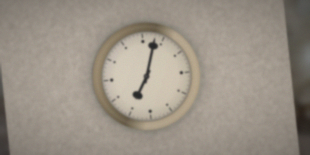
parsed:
7:03
